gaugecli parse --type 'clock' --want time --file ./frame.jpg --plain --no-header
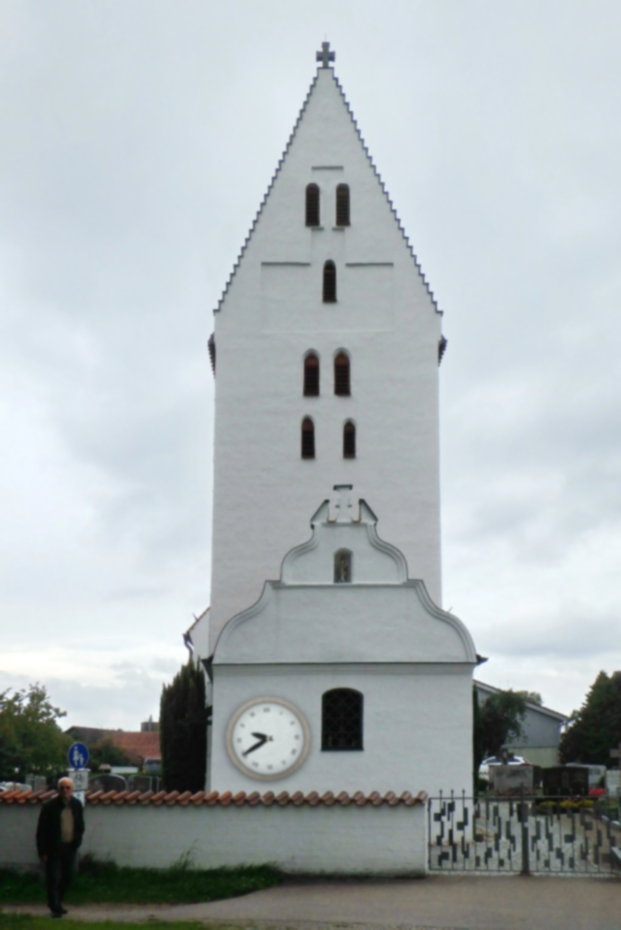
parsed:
9:40
